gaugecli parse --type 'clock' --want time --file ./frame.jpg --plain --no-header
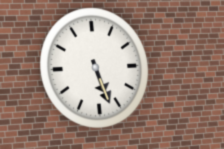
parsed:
5:27
